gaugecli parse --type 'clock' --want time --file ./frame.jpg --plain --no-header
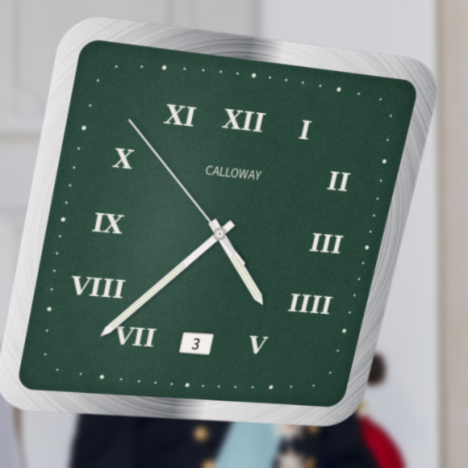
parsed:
4:36:52
